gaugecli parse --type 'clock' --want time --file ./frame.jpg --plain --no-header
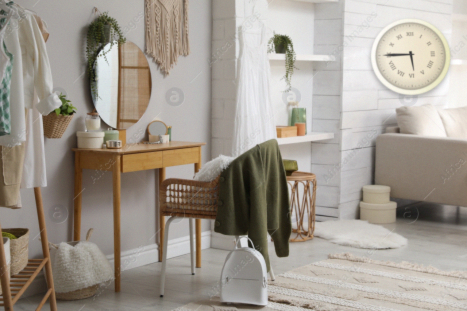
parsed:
5:45
